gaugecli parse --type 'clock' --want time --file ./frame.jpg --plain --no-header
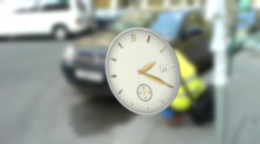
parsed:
2:20
